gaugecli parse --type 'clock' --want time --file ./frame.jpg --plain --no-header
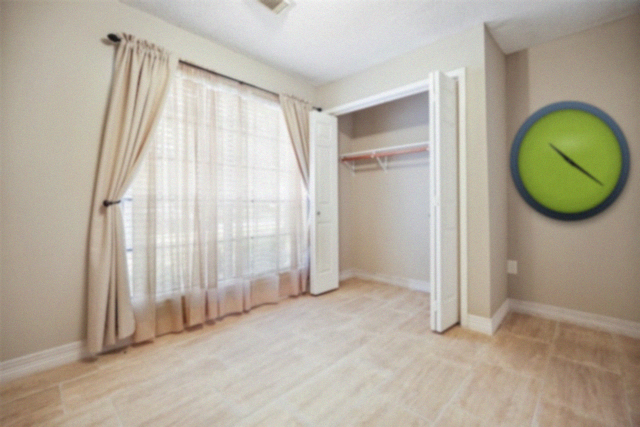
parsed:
10:21
